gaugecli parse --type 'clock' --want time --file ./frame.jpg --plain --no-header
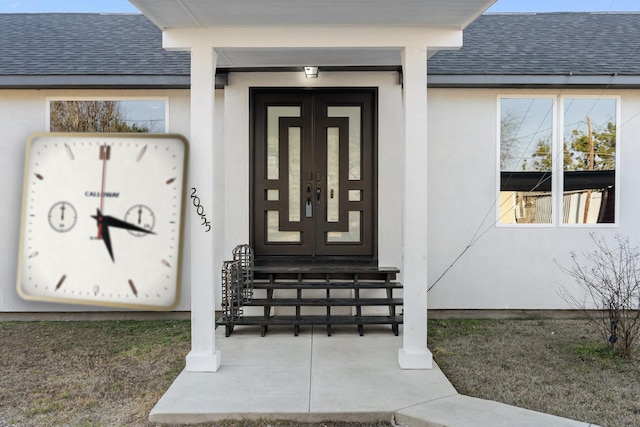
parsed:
5:17
